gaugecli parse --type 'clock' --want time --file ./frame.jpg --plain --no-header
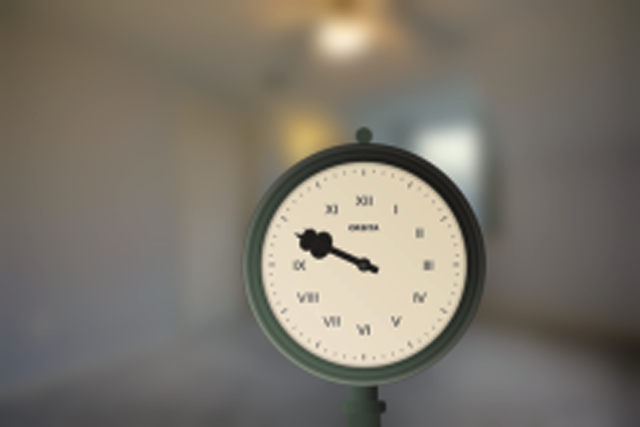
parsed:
9:49
